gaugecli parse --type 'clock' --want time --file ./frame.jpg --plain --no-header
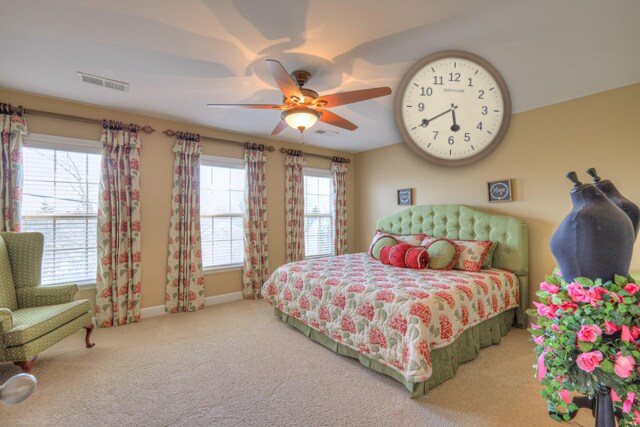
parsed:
5:40
